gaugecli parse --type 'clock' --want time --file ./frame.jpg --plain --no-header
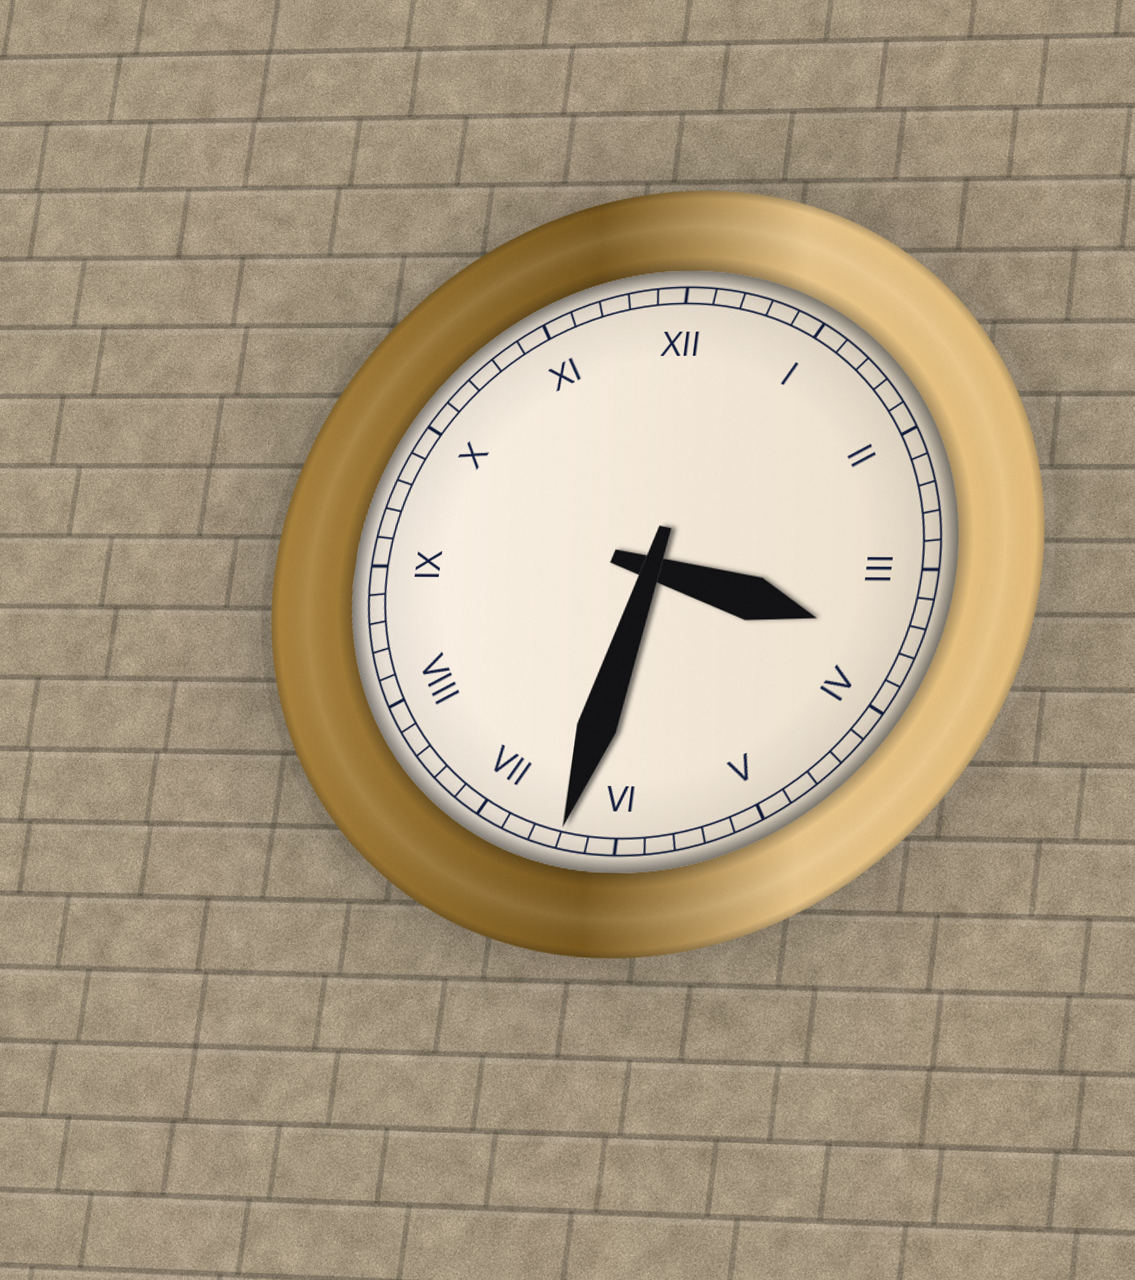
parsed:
3:32
